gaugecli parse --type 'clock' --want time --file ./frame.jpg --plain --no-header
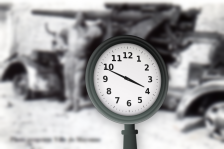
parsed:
3:49
